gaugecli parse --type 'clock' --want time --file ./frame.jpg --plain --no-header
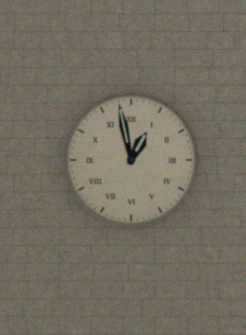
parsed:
12:58
